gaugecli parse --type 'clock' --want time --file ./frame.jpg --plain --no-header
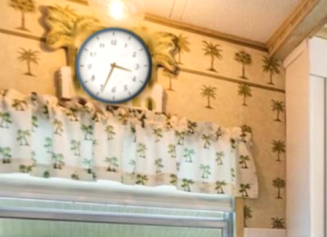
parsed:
3:34
